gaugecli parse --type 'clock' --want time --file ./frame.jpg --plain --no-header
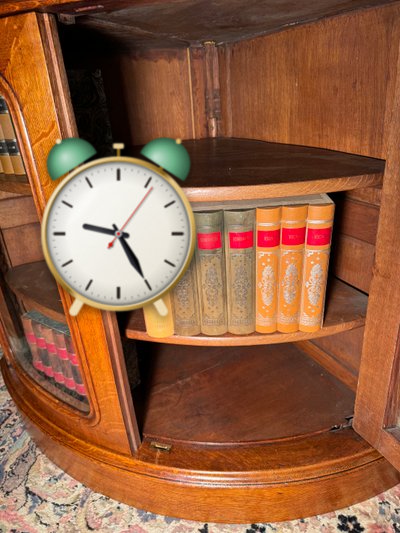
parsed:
9:25:06
